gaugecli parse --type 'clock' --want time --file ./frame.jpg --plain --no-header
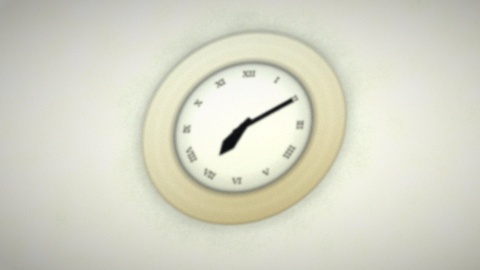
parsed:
7:10
